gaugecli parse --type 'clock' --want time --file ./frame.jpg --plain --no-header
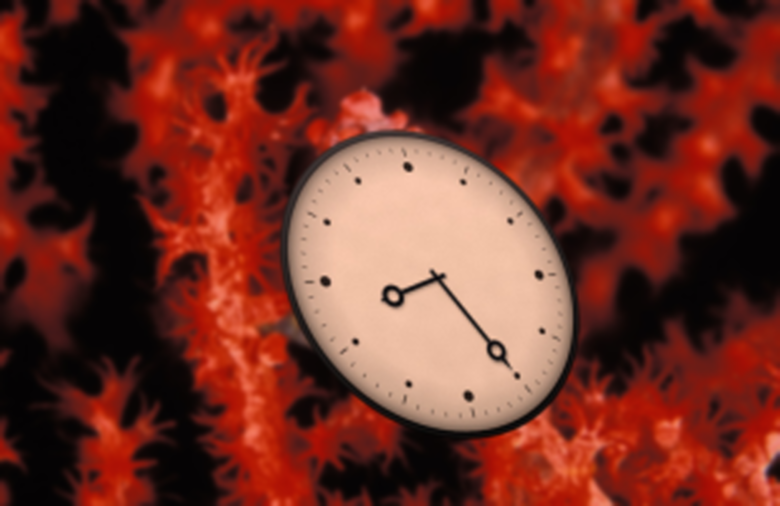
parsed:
8:25
